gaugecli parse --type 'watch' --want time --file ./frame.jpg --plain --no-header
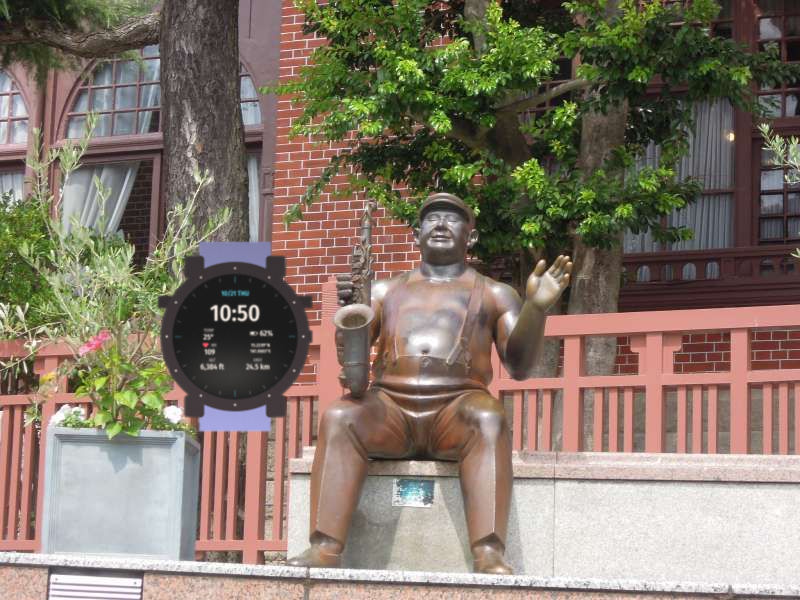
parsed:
10:50
